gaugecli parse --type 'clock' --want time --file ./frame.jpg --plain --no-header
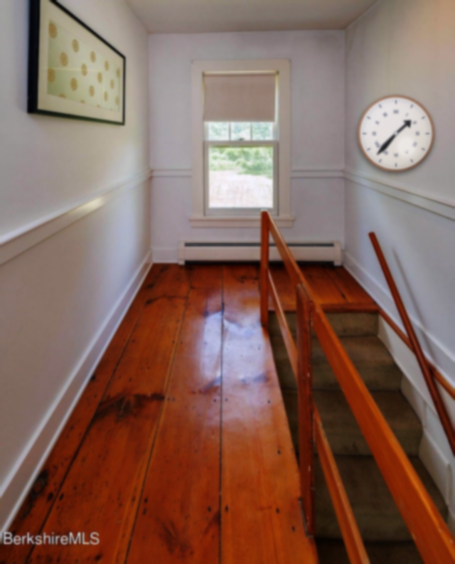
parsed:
1:37
